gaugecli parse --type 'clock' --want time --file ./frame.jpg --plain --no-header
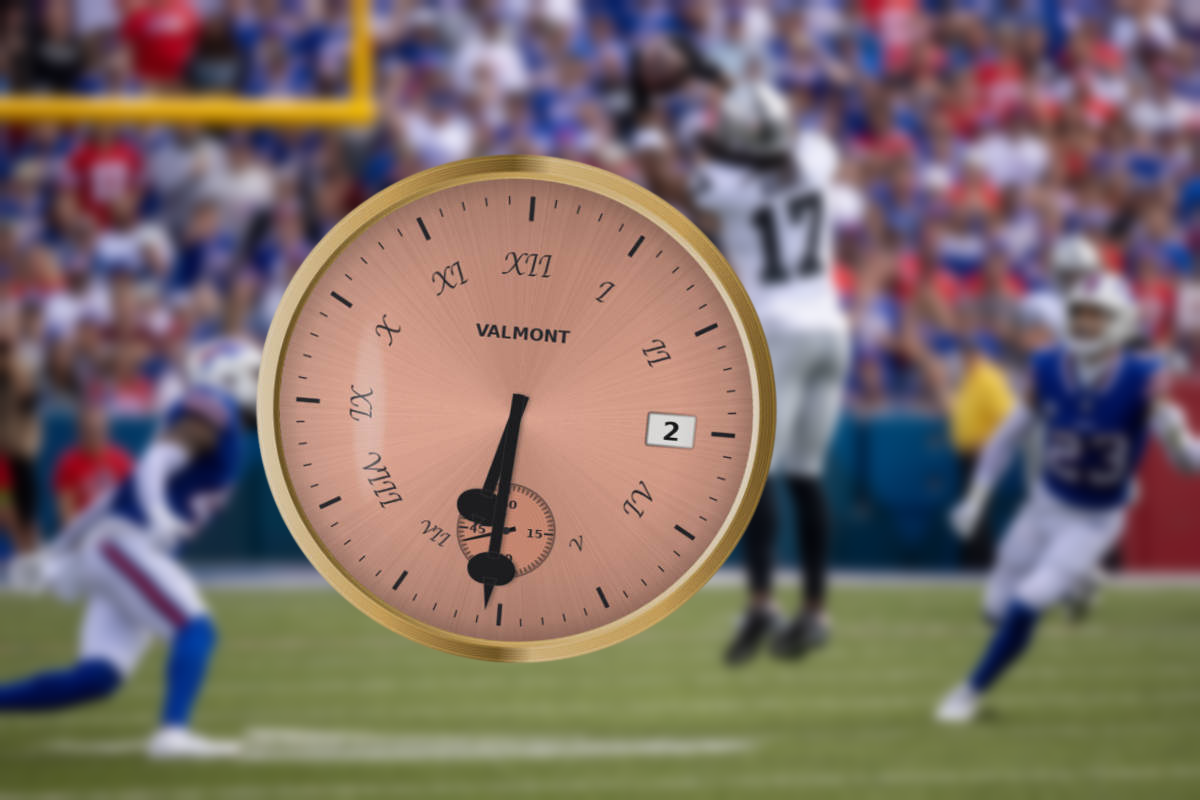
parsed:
6:30:42
